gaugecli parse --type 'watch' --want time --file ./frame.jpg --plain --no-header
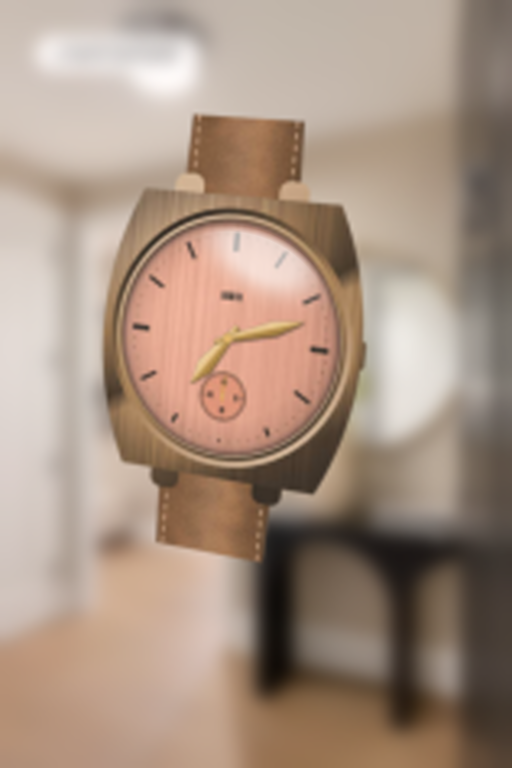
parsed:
7:12
